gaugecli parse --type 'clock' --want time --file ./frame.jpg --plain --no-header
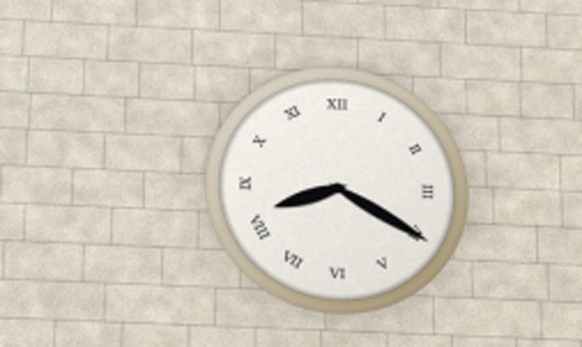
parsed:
8:20
